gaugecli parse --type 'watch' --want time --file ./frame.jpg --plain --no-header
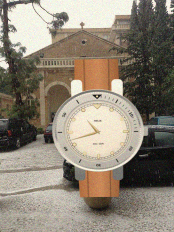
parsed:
10:42
